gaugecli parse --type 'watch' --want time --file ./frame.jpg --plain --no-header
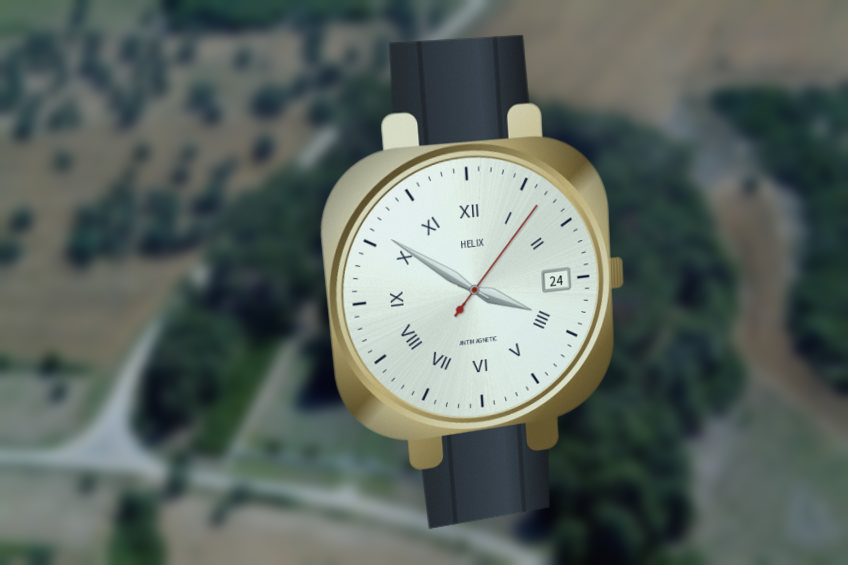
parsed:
3:51:07
